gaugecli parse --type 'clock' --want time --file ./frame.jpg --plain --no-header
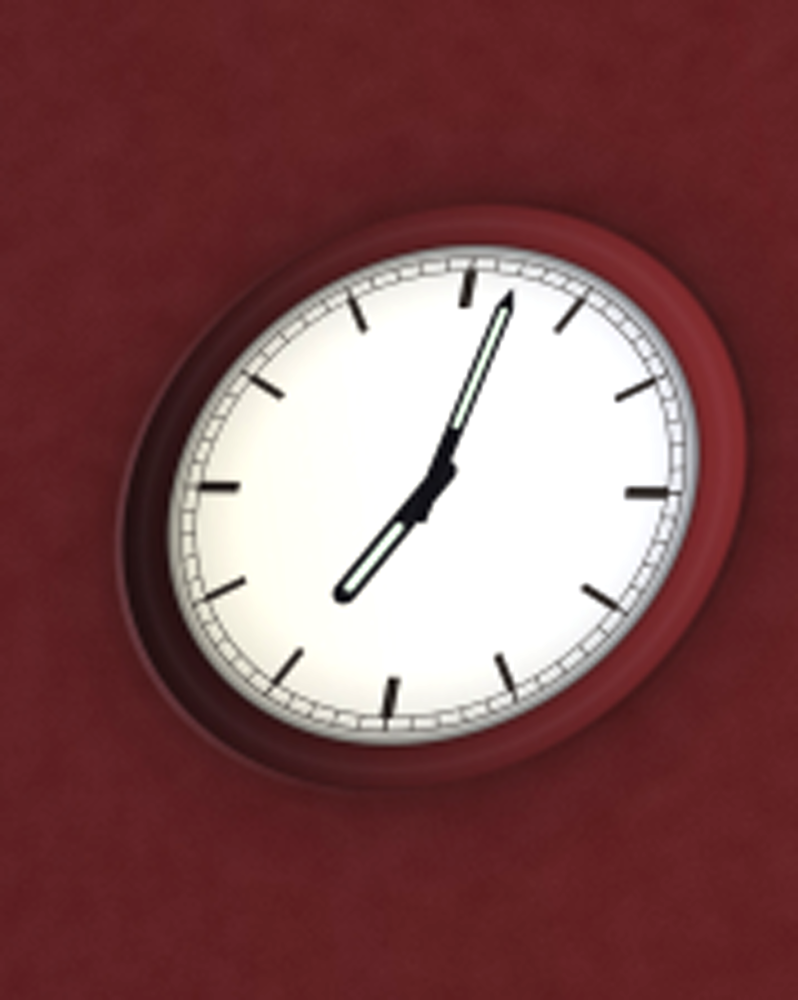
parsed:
7:02
